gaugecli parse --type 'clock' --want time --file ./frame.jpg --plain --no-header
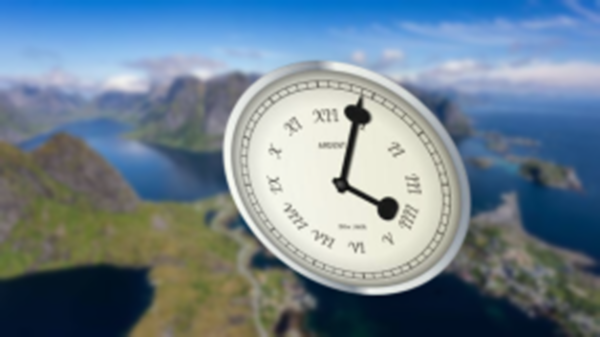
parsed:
4:04
